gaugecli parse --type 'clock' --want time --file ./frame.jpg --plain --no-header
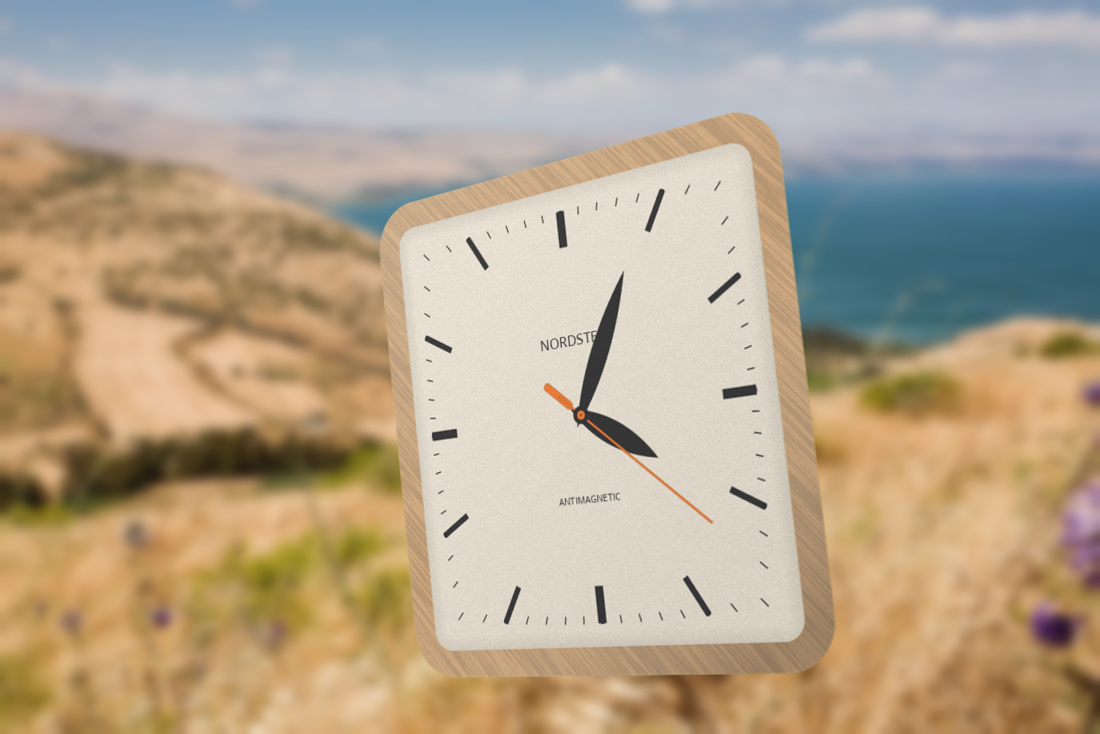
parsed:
4:04:22
